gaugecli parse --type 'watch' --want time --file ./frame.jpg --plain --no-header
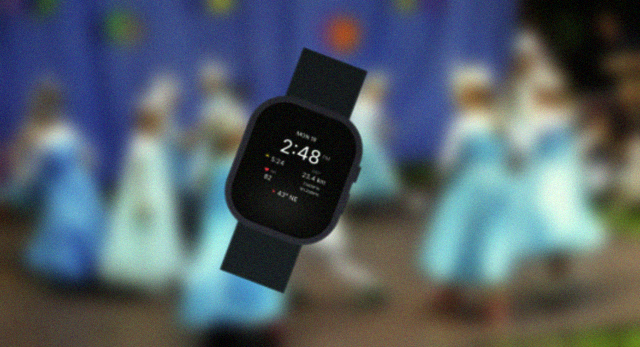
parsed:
2:48
